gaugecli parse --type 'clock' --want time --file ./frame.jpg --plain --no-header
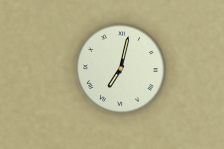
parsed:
7:02
